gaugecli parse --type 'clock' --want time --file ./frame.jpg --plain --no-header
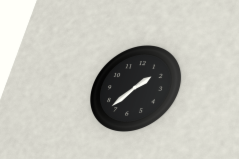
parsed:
1:37
